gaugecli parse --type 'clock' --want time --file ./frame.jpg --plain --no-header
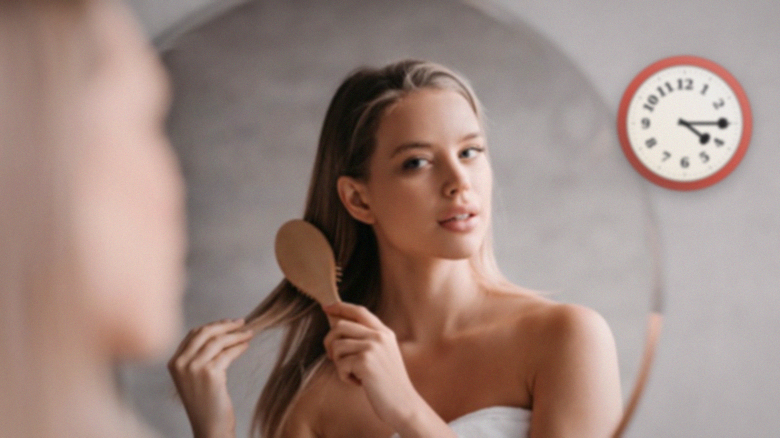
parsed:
4:15
